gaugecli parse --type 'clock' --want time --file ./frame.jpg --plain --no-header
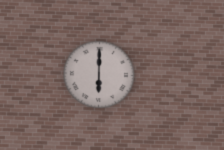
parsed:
6:00
